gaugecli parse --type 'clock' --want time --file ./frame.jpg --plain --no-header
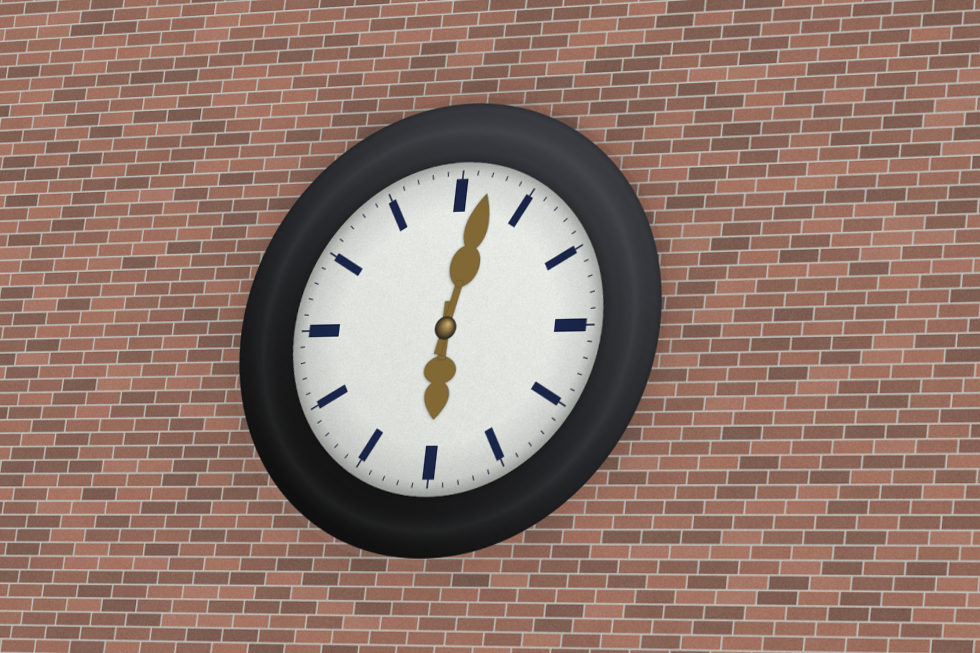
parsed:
6:02
